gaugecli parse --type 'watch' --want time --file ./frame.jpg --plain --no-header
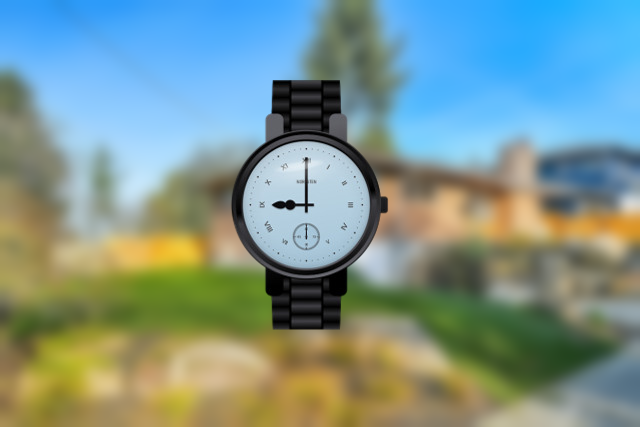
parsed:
9:00
